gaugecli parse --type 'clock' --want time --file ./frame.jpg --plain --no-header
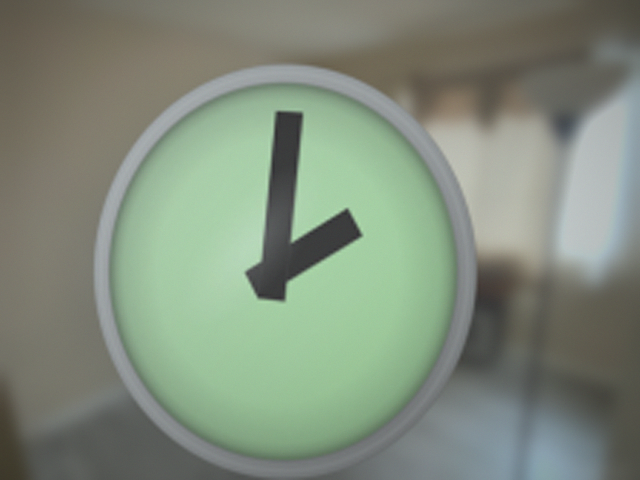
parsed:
2:01
